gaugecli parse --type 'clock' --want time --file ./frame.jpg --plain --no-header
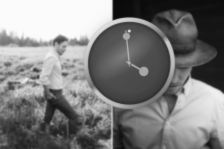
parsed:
3:59
